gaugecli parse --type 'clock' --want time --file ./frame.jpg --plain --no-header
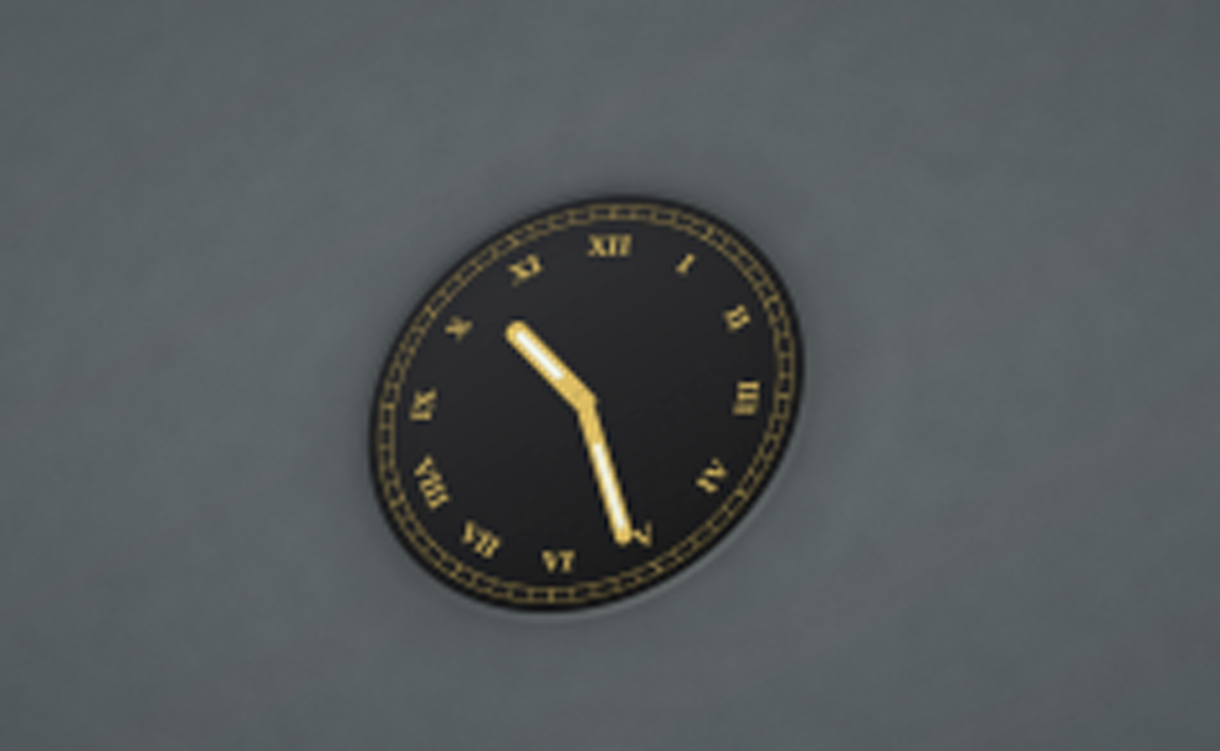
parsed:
10:26
